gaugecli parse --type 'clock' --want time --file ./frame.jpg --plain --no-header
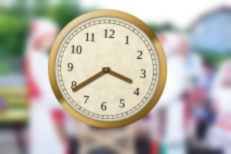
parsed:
3:39
